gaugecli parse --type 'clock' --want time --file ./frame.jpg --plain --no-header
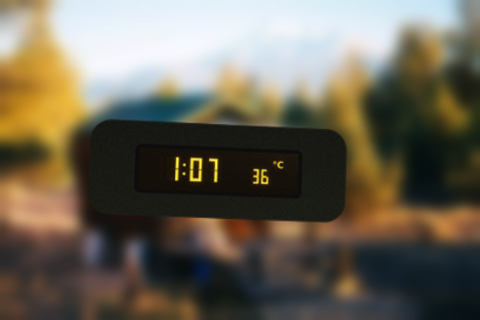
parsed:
1:07
